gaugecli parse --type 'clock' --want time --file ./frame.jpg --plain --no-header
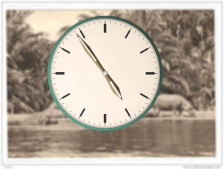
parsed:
4:54
